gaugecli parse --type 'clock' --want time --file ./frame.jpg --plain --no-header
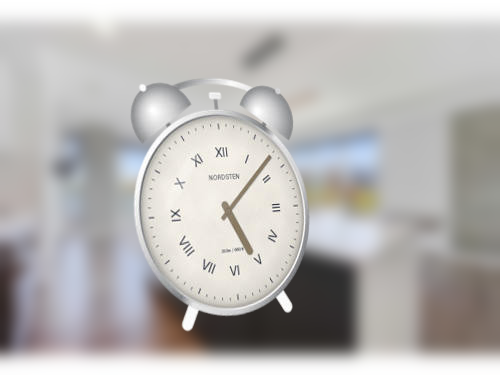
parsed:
5:08
